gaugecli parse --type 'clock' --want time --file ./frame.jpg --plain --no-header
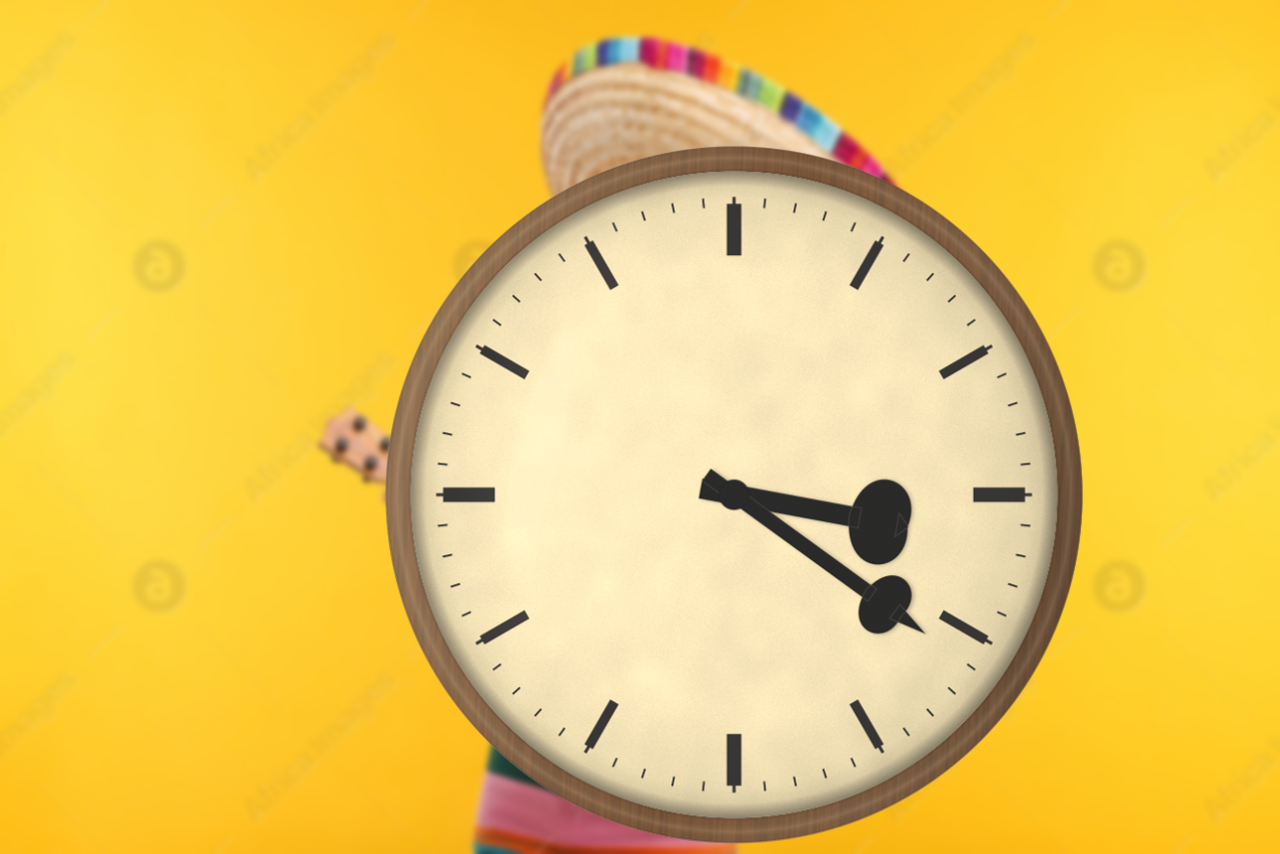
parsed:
3:21
